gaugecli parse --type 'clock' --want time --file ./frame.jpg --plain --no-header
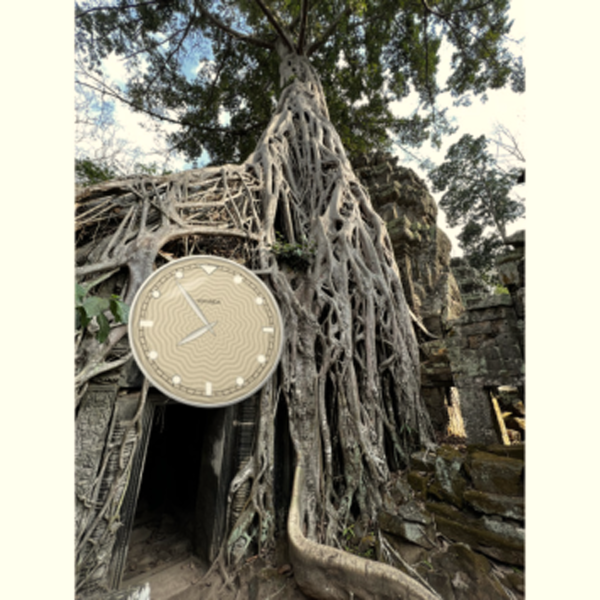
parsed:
7:54
